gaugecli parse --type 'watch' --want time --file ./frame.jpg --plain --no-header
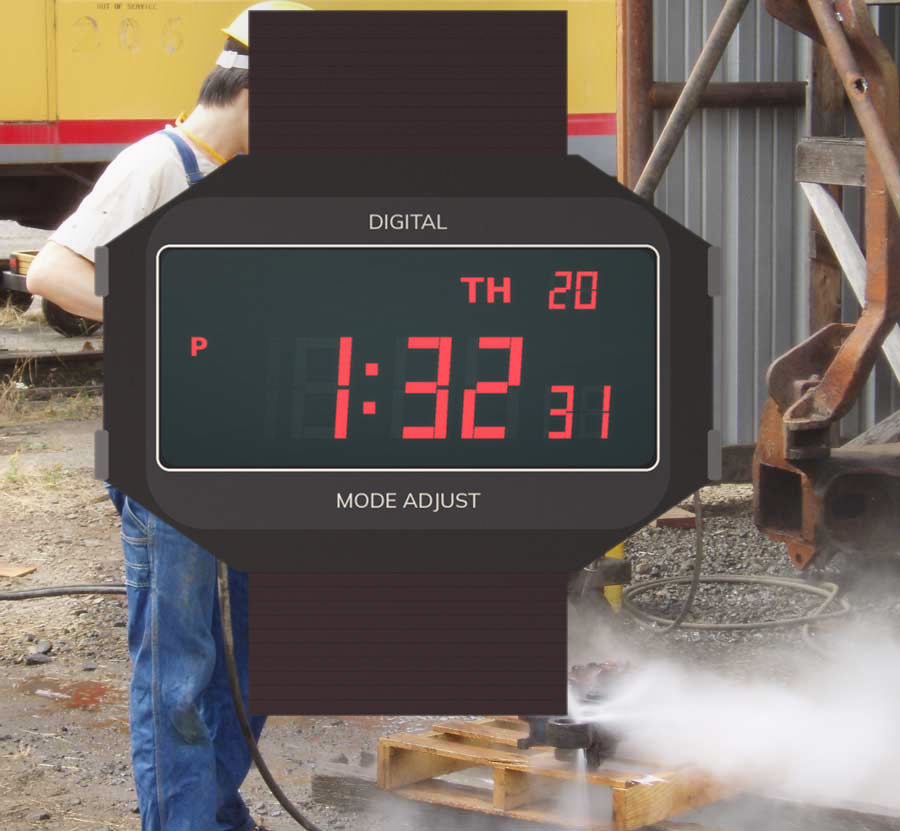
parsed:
1:32:31
